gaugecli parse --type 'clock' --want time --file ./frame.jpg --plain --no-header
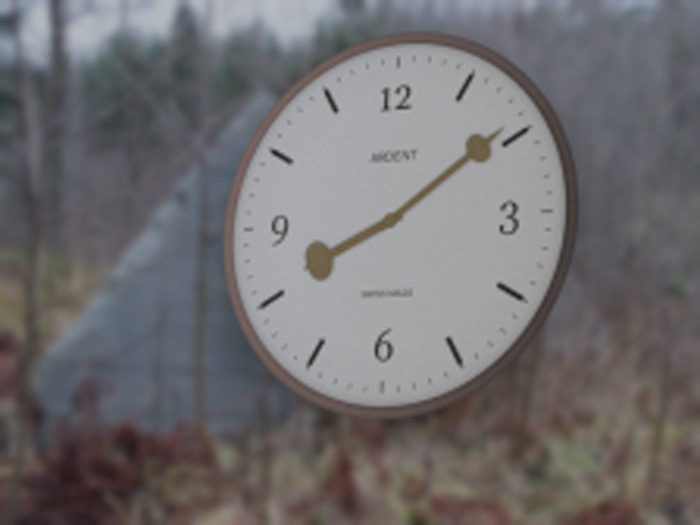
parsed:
8:09
